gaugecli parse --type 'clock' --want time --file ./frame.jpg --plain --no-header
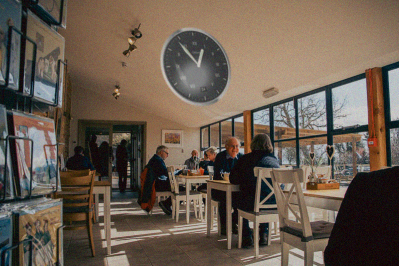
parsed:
12:54
